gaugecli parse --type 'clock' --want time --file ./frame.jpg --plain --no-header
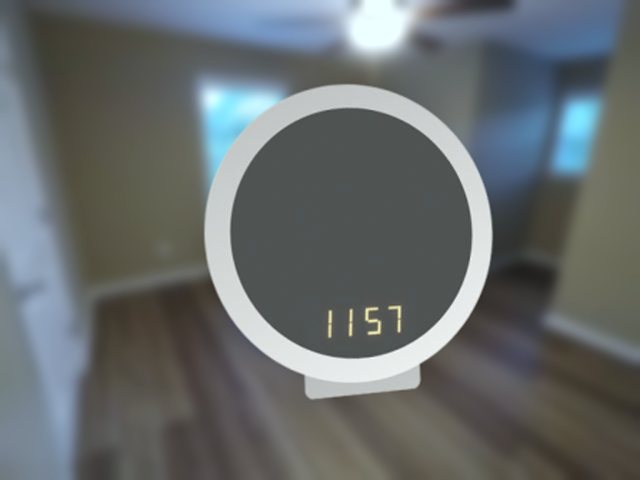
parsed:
11:57
